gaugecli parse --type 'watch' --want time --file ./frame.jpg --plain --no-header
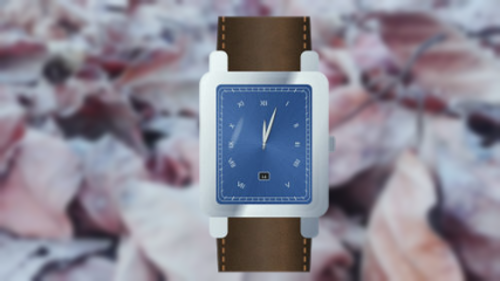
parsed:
12:03
